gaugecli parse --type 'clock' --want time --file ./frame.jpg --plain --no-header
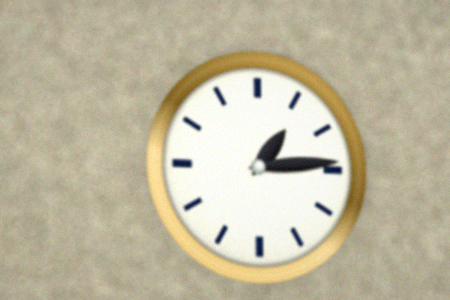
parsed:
1:14
